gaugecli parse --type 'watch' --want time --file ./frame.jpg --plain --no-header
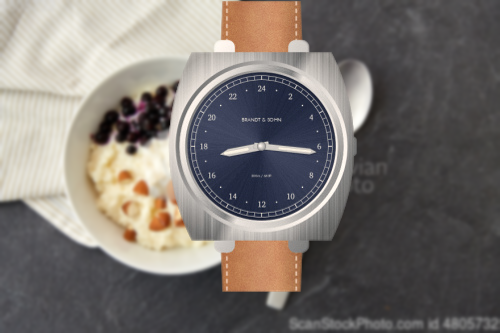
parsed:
17:16
